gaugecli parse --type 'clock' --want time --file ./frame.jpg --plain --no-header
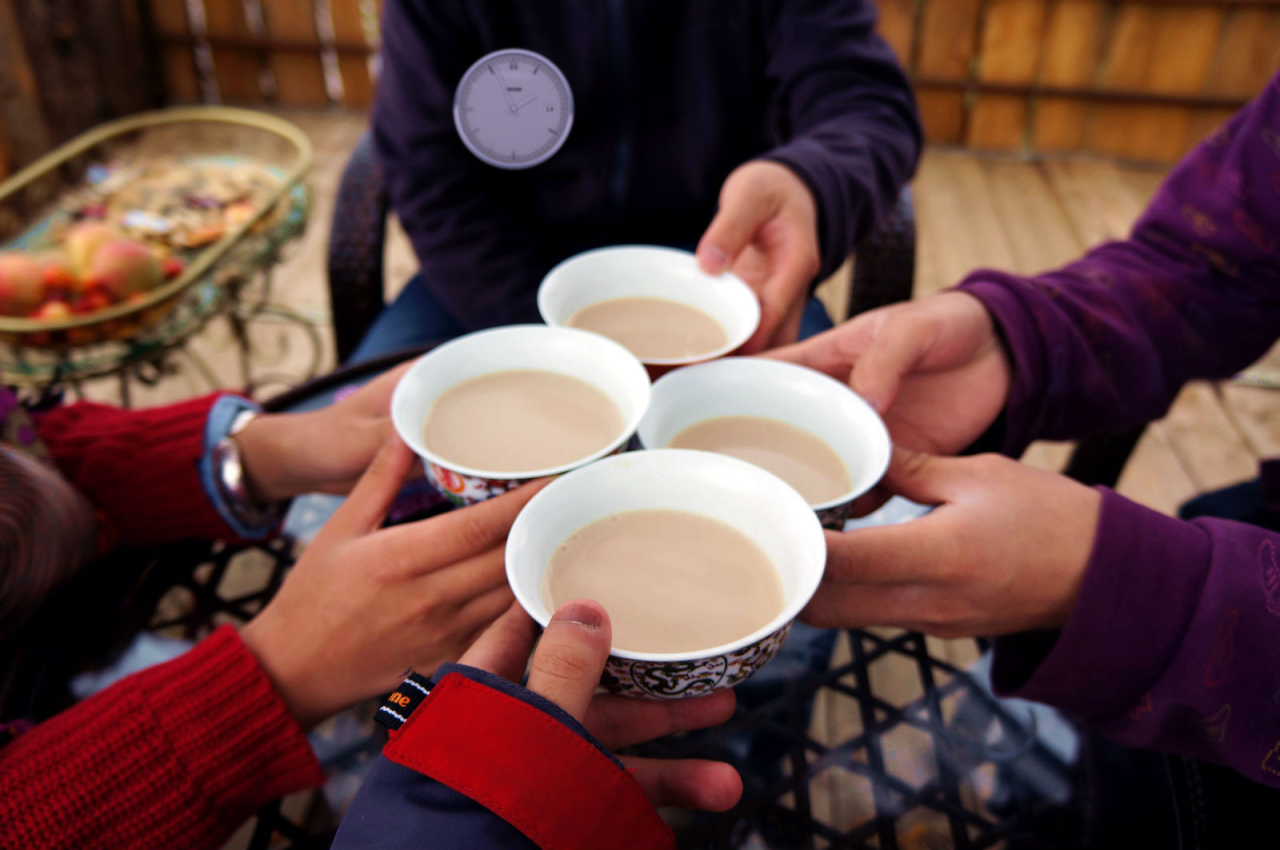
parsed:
1:56
